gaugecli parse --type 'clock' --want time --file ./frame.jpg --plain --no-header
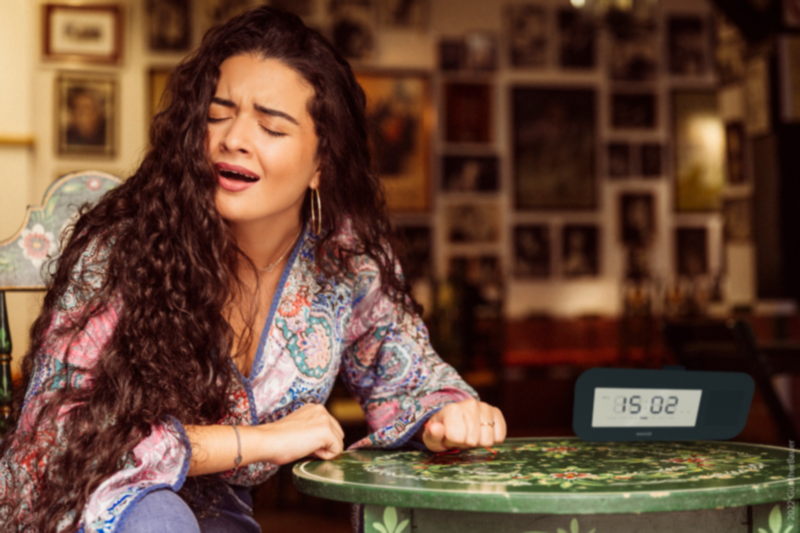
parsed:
15:02
